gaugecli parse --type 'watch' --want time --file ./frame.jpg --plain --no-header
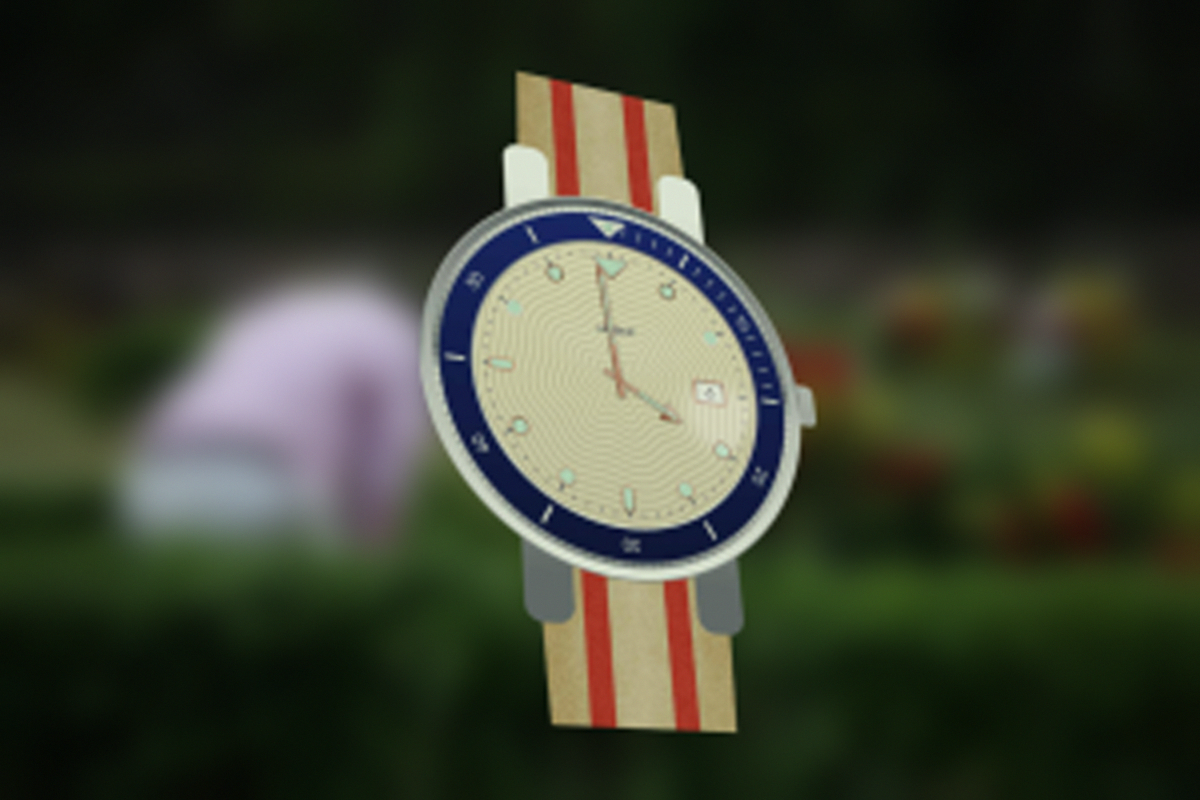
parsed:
3:59
